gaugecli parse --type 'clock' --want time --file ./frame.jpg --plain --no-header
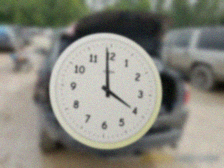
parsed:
3:59
